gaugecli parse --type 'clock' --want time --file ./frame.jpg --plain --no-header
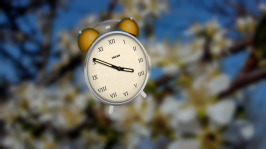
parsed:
3:51
